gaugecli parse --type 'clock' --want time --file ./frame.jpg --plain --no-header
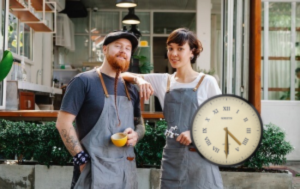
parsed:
4:30
